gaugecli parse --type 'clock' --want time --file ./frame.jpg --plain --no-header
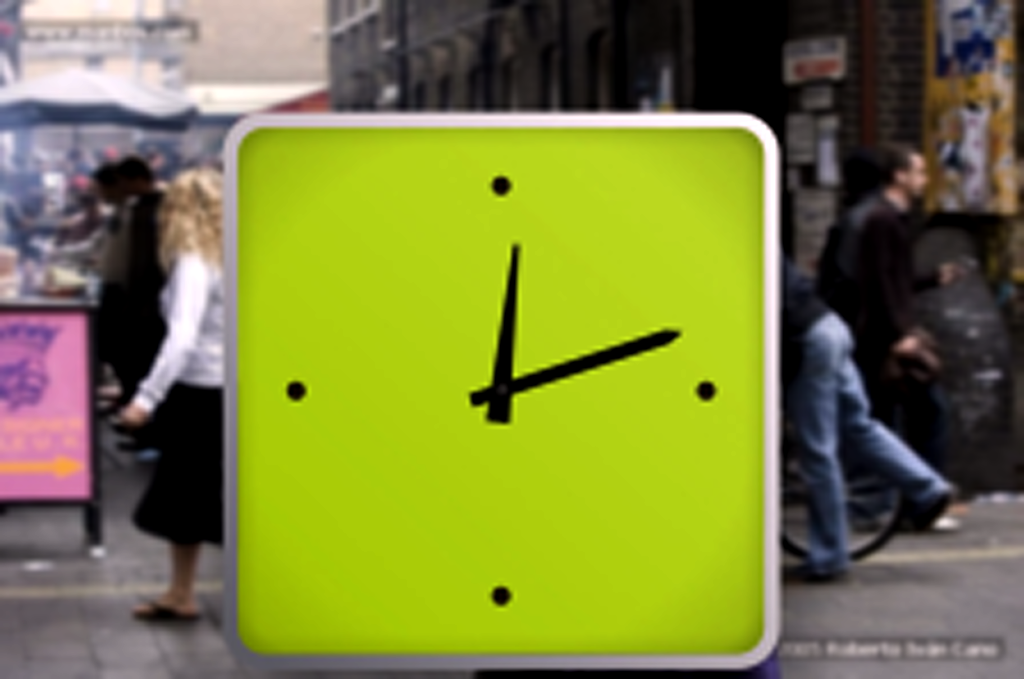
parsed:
12:12
